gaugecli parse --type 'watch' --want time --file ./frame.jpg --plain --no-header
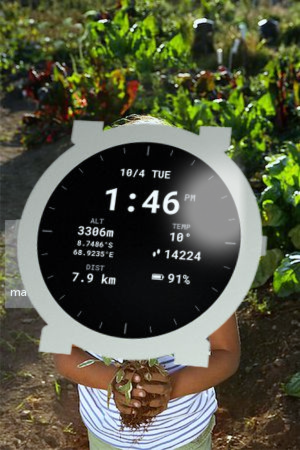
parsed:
1:46
